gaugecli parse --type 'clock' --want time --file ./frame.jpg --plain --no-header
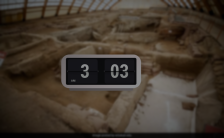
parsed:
3:03
